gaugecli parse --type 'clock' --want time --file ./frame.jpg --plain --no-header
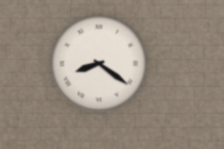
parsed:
8:21
